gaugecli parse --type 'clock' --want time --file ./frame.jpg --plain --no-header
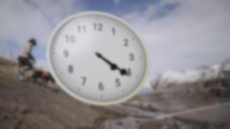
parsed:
4:21
